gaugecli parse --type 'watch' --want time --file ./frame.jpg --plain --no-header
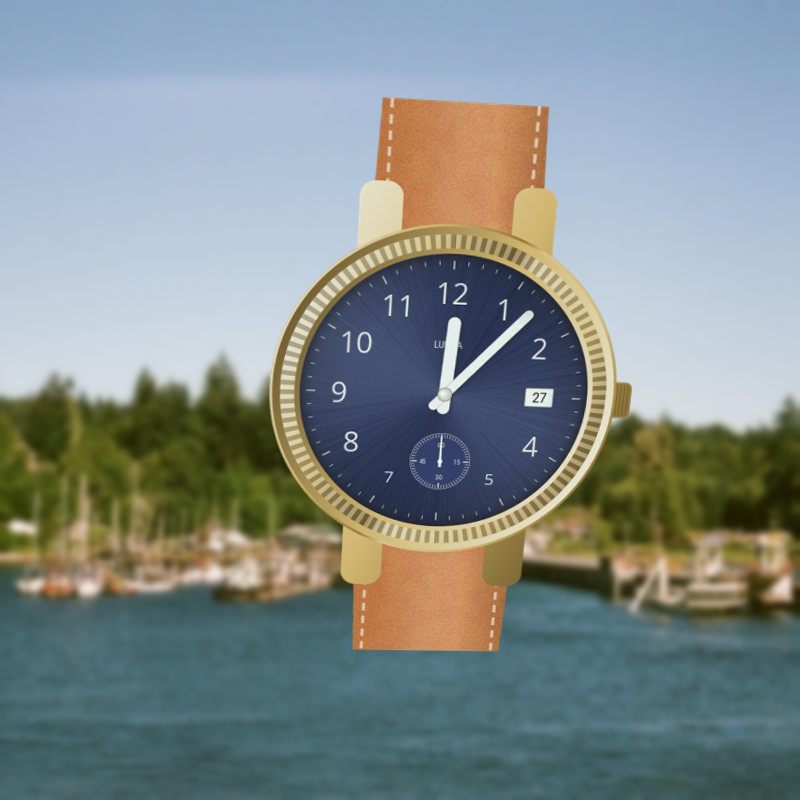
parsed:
12:07
